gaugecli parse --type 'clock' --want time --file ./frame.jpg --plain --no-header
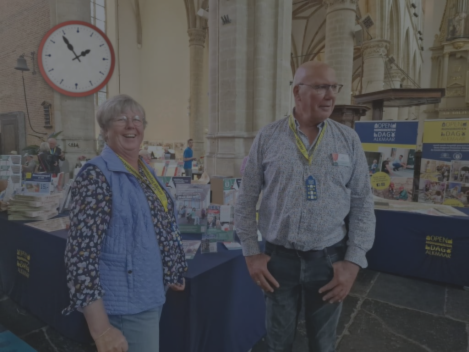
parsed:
1:54
